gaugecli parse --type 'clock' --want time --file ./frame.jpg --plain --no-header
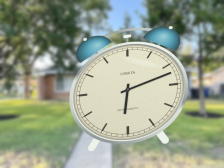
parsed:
6:12
